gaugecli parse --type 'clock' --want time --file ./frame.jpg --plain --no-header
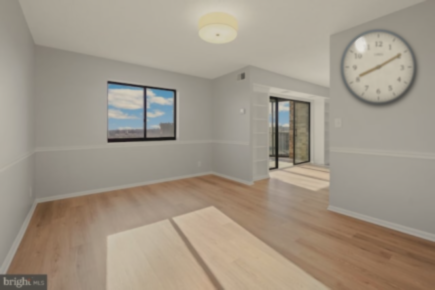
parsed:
8:10
